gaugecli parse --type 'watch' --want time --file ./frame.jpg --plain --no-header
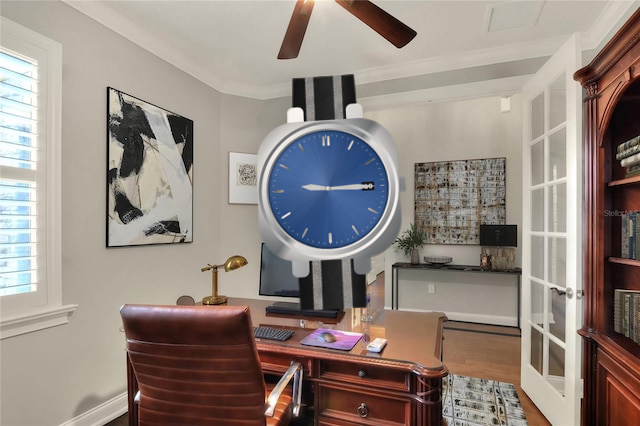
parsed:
9:15
